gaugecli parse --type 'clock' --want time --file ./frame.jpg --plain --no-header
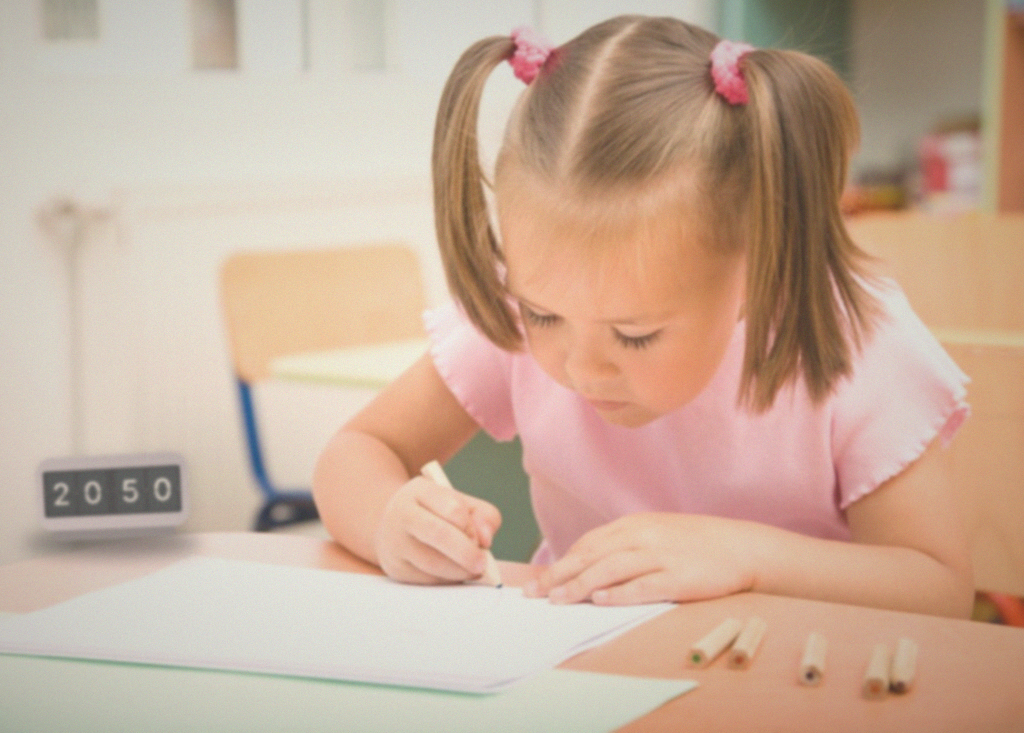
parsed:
20:50
